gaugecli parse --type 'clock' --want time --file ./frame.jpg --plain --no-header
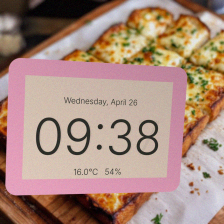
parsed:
9:38
